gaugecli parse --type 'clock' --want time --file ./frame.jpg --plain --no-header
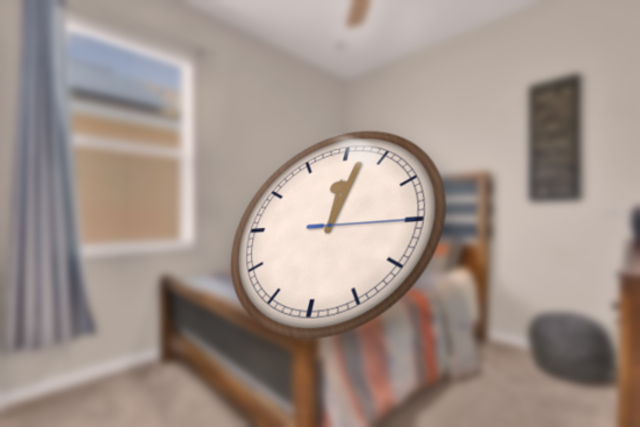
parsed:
12:02:15
